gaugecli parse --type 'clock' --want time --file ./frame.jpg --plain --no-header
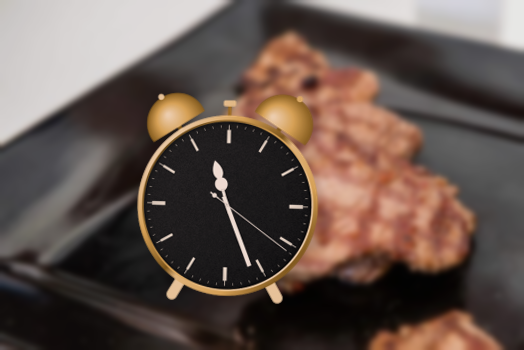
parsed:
11:26:21
